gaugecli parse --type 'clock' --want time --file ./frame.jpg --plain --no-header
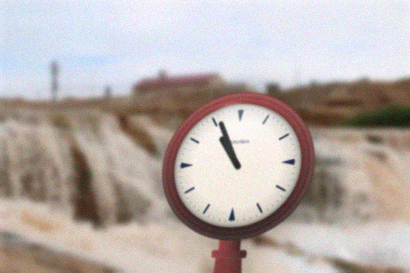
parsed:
10:56
